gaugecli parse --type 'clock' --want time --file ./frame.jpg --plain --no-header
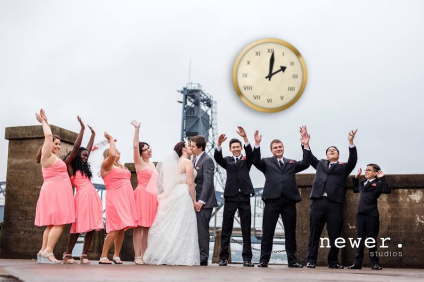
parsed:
2:01
